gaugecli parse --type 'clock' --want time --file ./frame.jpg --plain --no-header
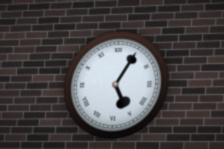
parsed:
5:05
